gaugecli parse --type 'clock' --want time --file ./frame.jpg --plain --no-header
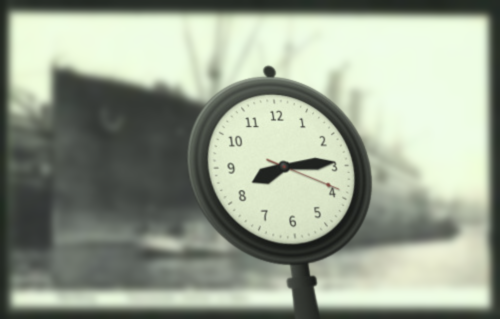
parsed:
8:14:19
